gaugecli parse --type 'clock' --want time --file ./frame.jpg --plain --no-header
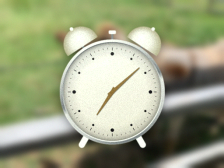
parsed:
7:08
